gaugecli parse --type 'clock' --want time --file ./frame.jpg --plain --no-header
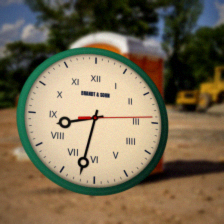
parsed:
8:32:14
